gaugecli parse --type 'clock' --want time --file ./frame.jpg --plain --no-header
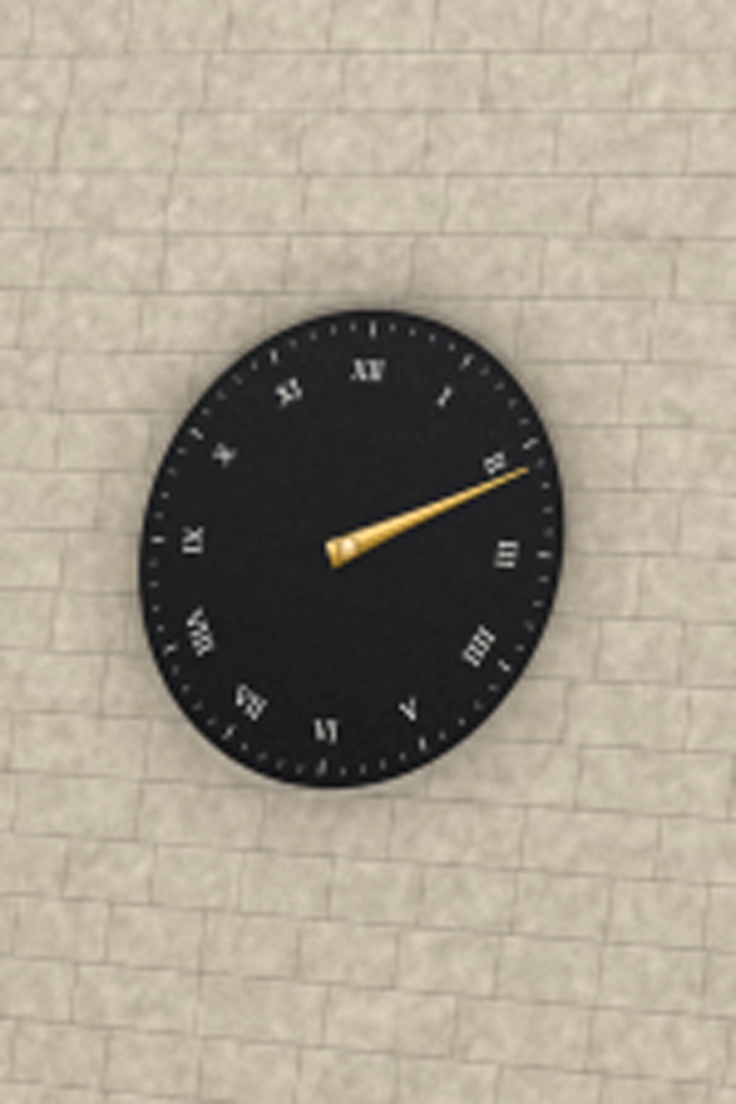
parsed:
2:11
